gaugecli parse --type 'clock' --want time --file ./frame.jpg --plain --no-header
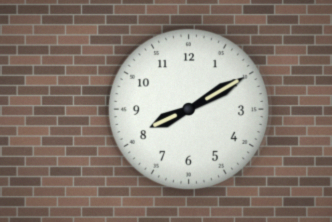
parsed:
8:10
